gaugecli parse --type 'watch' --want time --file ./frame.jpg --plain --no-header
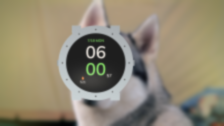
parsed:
6:00
